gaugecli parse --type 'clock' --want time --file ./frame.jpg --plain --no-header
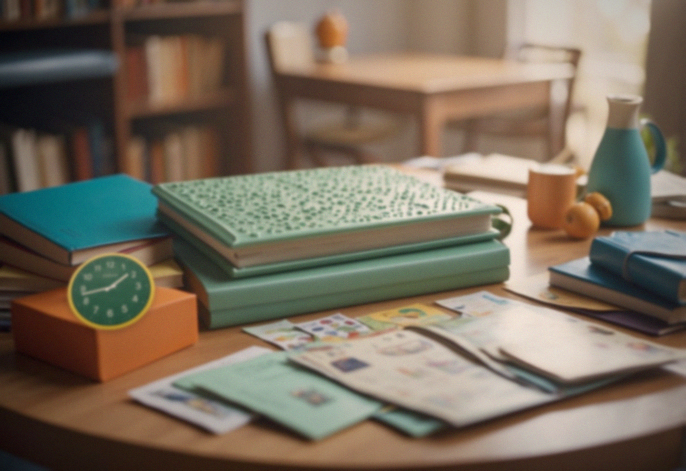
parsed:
1:43
